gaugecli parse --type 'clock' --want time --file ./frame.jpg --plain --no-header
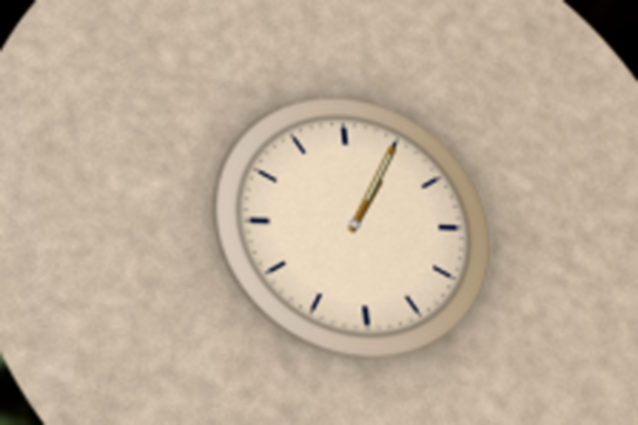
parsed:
1:05
